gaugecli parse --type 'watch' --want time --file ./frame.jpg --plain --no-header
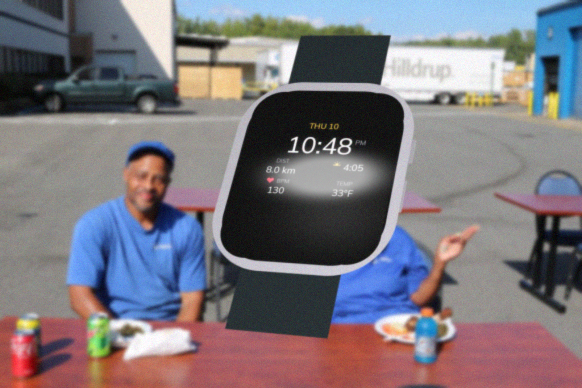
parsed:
10:48
